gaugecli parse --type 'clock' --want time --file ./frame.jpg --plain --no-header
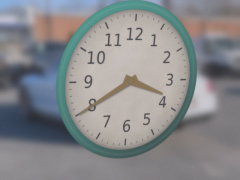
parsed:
3:40
